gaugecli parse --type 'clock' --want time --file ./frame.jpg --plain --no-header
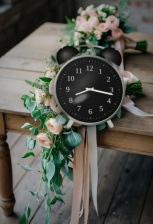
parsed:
8:17
